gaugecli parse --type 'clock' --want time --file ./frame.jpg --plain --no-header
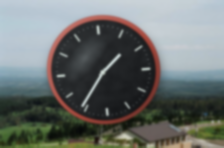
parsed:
1:36
